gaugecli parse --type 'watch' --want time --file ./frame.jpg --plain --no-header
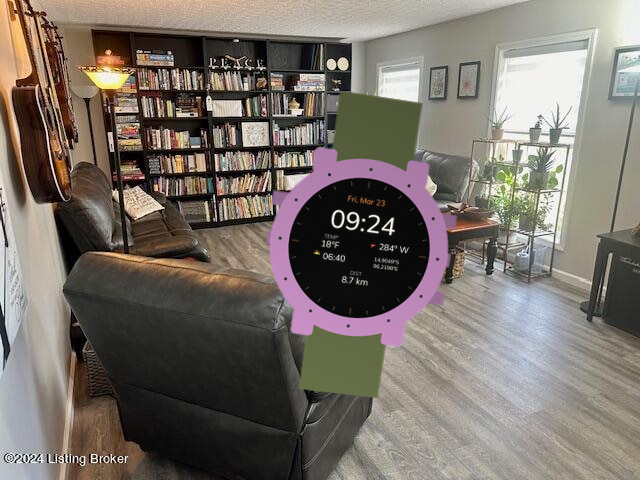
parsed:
9:24
